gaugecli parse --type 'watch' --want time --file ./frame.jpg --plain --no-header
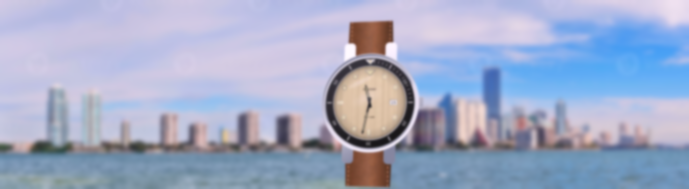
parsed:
11:32
